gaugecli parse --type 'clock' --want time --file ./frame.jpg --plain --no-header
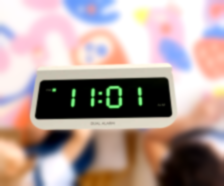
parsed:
11:01
